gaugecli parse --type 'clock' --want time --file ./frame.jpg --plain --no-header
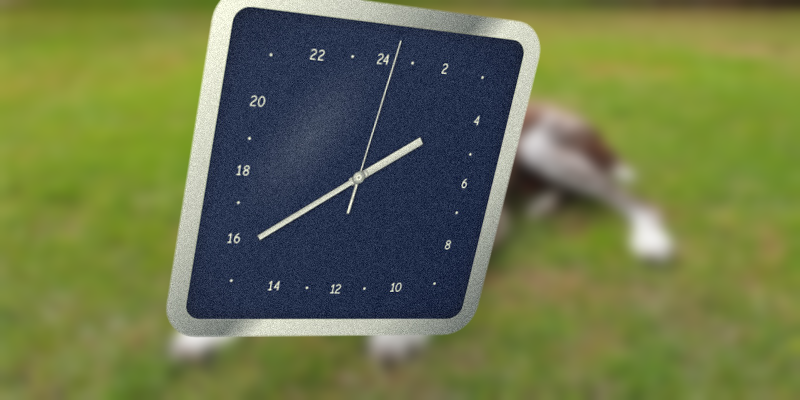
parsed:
3:39:01
